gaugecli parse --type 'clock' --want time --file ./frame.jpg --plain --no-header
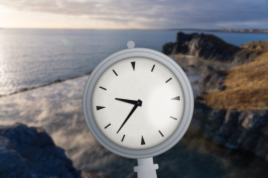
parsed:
9:37
